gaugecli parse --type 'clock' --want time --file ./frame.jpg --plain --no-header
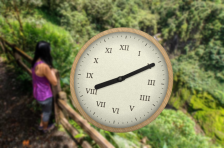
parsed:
8:10
